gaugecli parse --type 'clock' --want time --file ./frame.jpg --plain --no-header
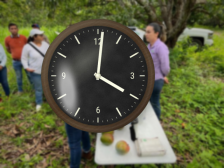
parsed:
4:01
